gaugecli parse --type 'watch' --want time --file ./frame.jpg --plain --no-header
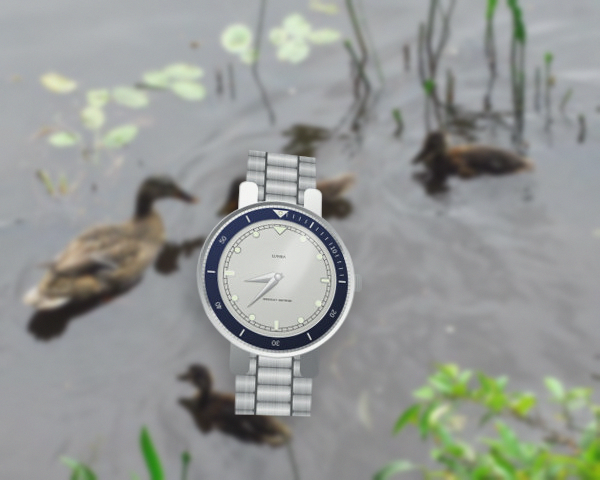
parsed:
8:37
